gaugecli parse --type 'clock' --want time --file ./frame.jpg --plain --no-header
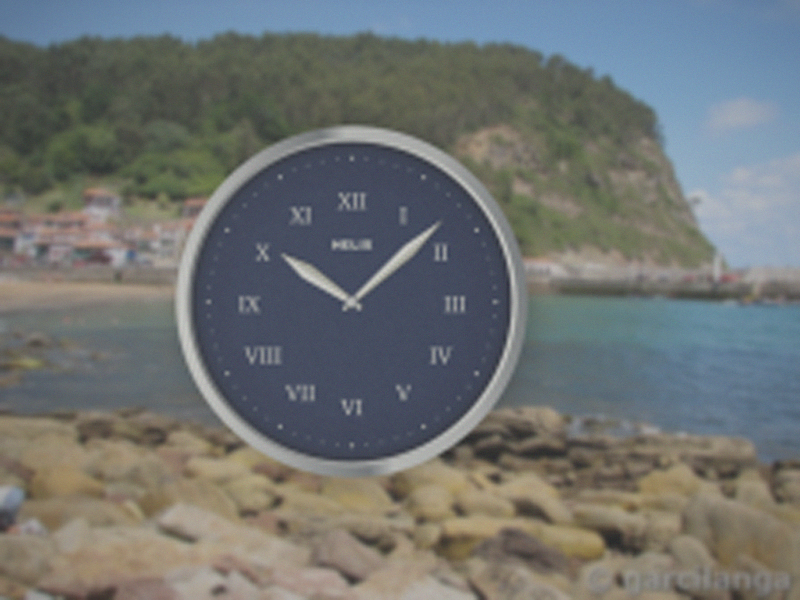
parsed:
10:08
